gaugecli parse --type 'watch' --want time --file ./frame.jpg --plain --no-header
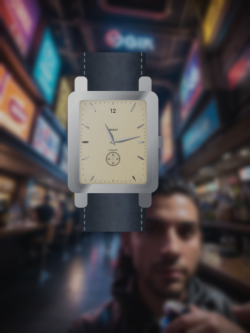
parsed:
11:13
